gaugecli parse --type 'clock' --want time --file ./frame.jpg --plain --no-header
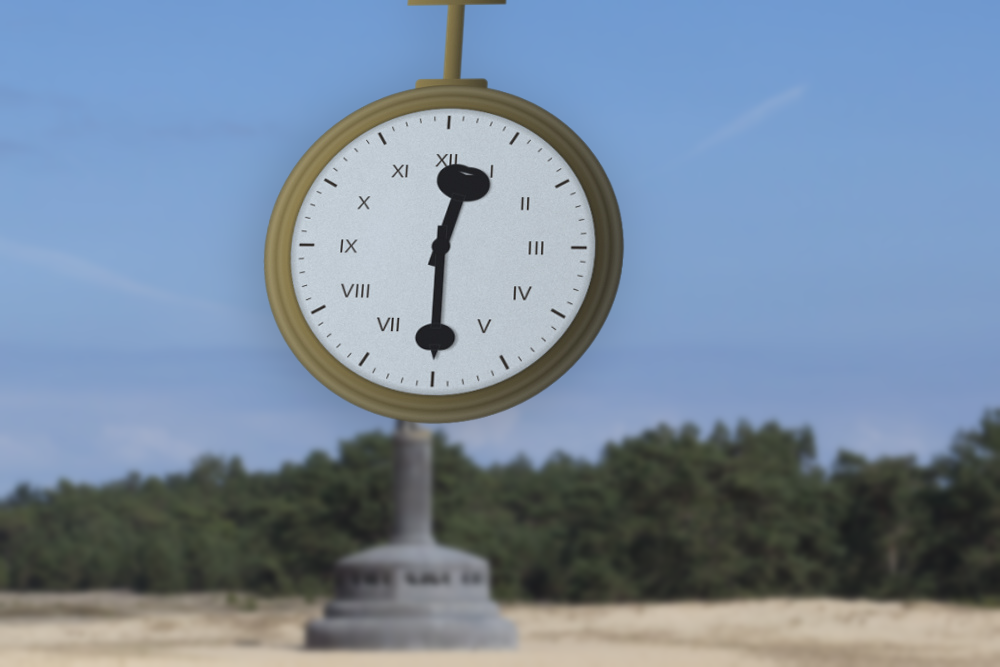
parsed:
12:30
